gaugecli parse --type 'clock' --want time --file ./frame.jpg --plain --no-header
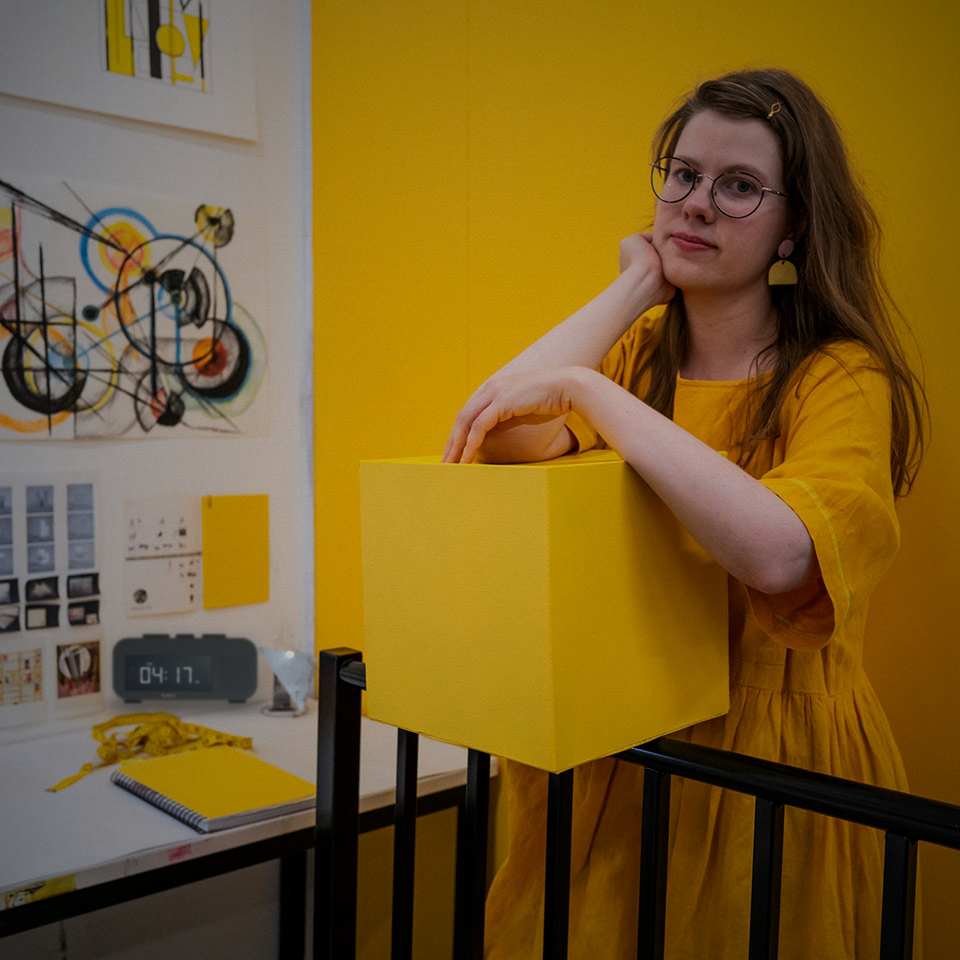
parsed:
4:17
